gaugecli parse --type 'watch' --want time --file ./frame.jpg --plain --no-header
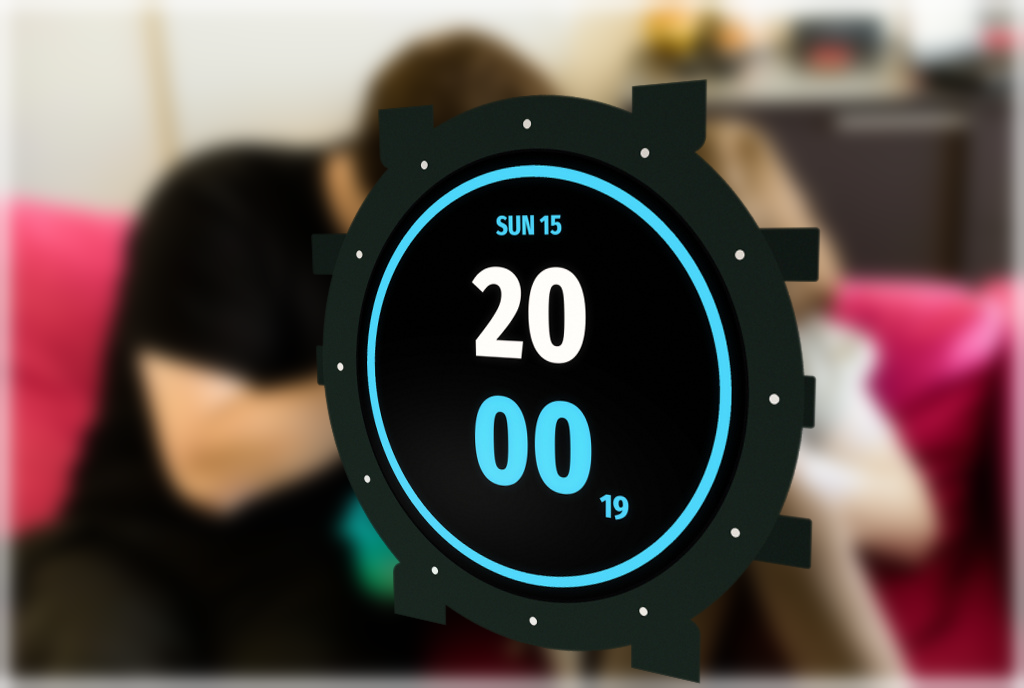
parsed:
20:00:19
